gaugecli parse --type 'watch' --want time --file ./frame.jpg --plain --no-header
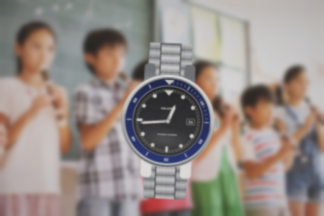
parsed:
12:44
